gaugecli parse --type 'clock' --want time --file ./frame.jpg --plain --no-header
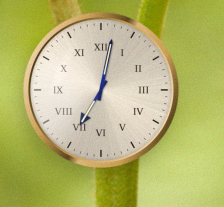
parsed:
7:02
